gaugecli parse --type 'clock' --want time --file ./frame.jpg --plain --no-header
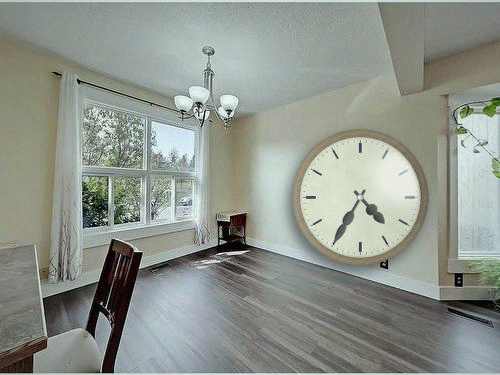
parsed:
4:35
